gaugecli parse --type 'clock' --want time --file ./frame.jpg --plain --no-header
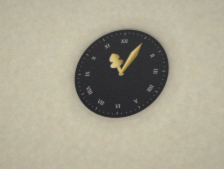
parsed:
11:05
